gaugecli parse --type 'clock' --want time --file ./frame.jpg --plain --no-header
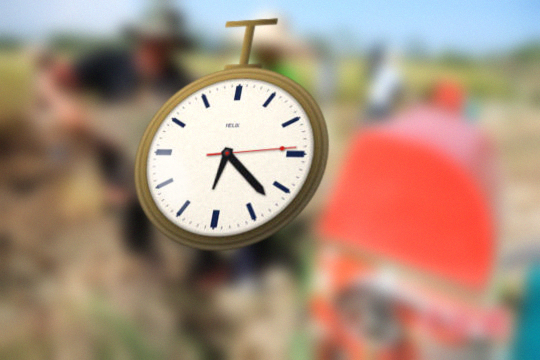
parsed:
6:22:14
